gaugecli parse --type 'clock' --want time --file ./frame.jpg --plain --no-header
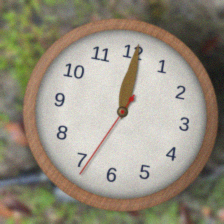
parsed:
12:00:34
